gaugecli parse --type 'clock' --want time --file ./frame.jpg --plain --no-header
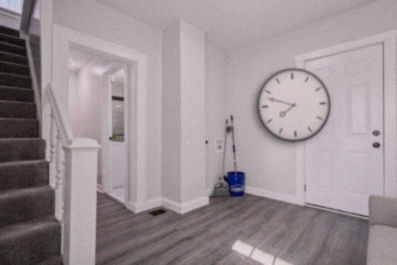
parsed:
7:48
